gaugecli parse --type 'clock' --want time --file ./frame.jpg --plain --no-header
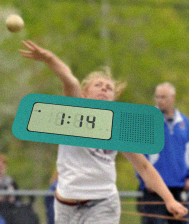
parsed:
1:14
